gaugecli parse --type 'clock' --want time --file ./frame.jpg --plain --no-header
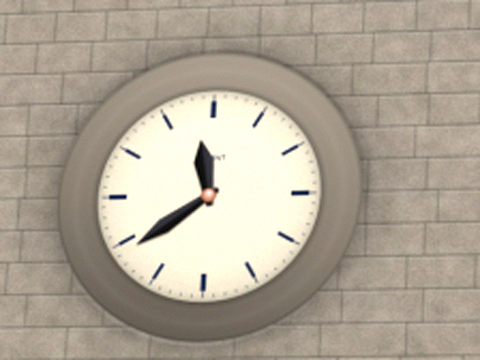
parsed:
11:39
